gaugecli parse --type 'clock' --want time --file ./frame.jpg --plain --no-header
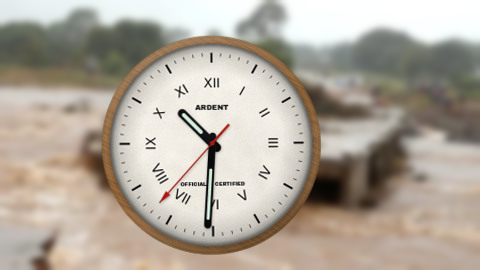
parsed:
10:30:37
